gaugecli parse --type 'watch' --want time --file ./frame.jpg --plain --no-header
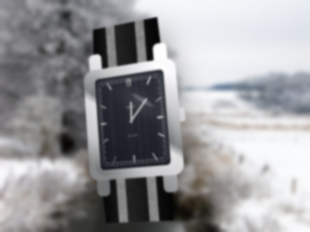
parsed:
12:07
